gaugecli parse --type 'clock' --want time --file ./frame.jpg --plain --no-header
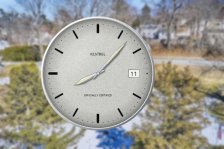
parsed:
8:07
